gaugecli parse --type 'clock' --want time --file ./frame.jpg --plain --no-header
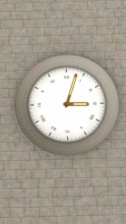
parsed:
3:03
